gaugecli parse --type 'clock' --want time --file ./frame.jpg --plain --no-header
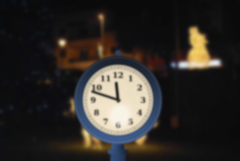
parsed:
11:48
